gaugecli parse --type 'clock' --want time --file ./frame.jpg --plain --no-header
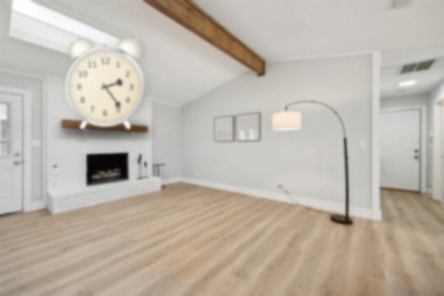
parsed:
2:24
